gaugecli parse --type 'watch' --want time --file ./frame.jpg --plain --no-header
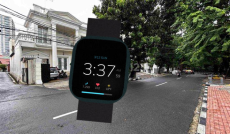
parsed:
3:37
